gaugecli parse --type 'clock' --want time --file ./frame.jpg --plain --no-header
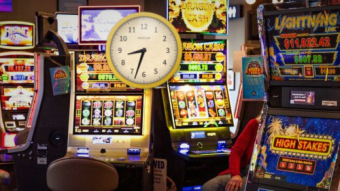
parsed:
8:33
